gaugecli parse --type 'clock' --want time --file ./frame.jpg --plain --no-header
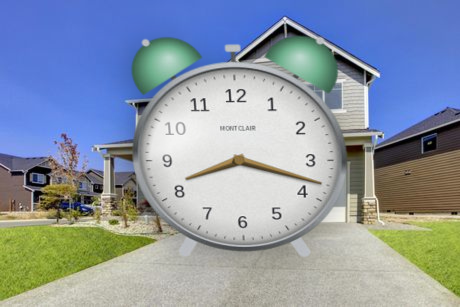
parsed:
8:18
